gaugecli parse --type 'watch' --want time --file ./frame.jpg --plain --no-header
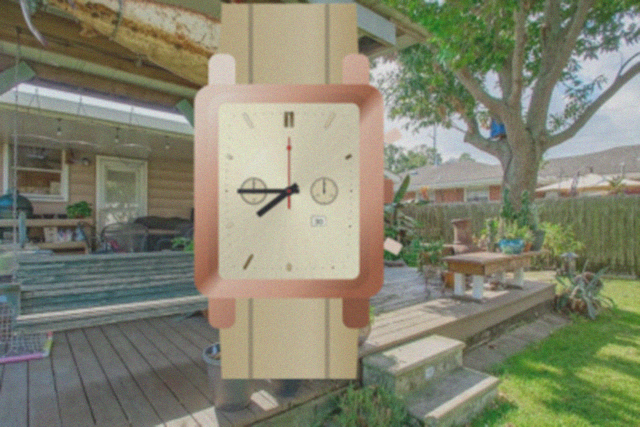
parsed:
7:45
